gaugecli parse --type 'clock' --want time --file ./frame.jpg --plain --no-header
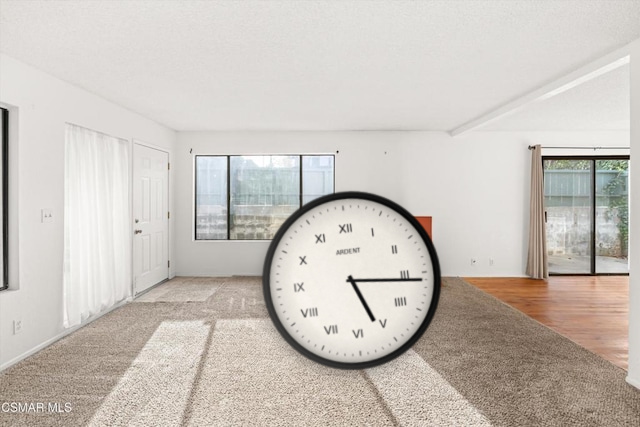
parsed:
5:16
